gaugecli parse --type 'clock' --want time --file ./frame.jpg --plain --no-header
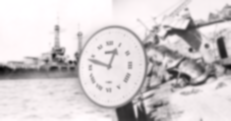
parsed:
12:48
